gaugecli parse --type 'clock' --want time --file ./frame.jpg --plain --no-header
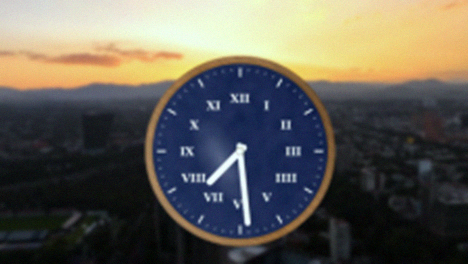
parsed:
7:29
